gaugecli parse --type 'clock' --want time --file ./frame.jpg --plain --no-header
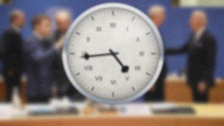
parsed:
4:44
